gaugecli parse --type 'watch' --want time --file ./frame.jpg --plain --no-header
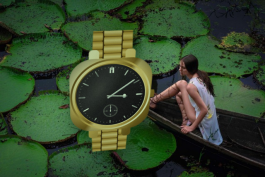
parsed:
3:09
